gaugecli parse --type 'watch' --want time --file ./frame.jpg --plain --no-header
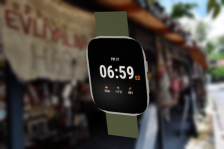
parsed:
6:59
